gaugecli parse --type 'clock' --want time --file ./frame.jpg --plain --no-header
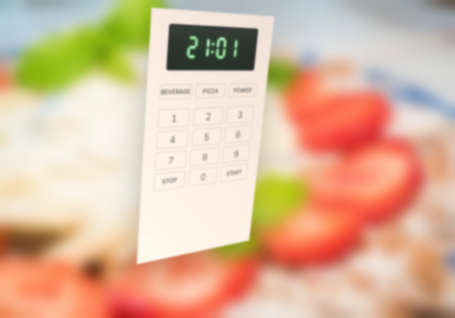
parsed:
21:01
